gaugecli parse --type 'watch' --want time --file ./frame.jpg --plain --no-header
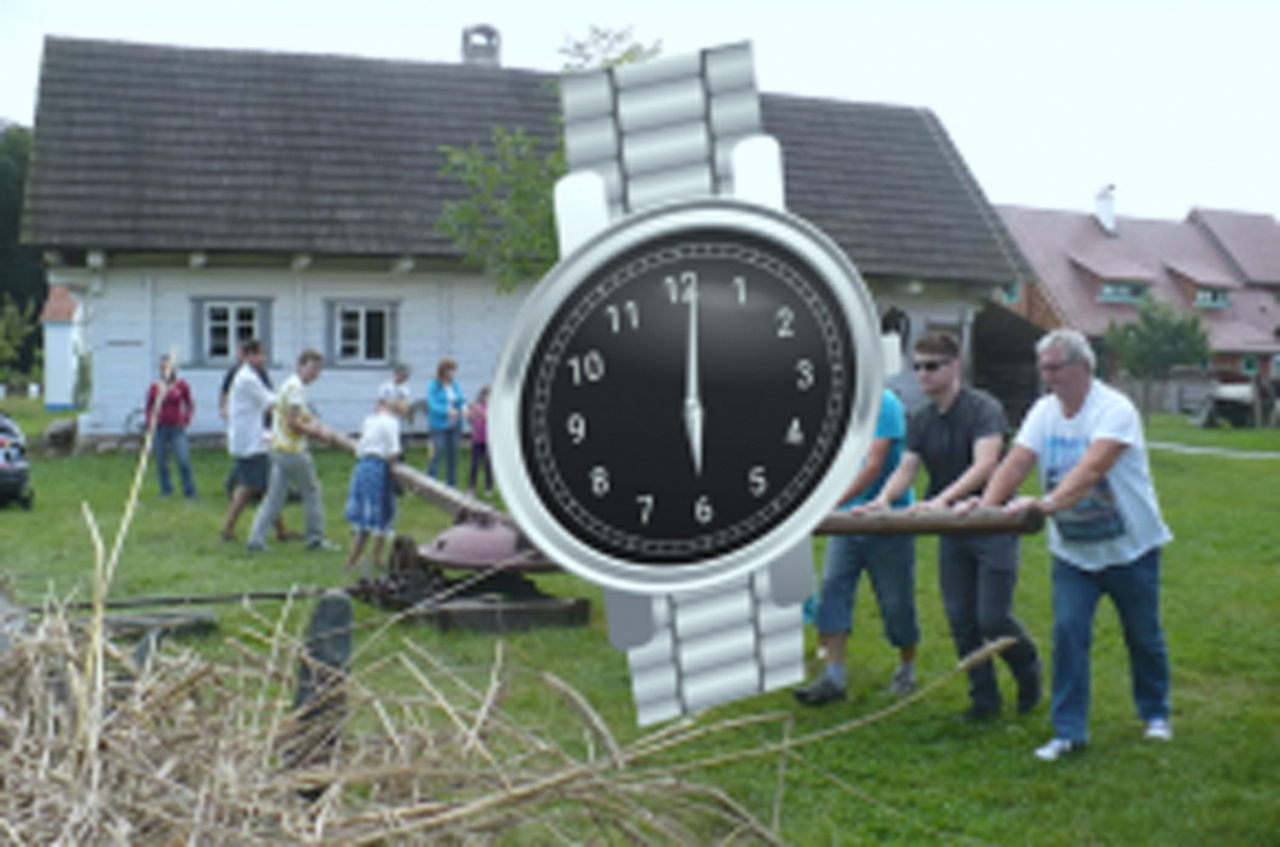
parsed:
6:01
